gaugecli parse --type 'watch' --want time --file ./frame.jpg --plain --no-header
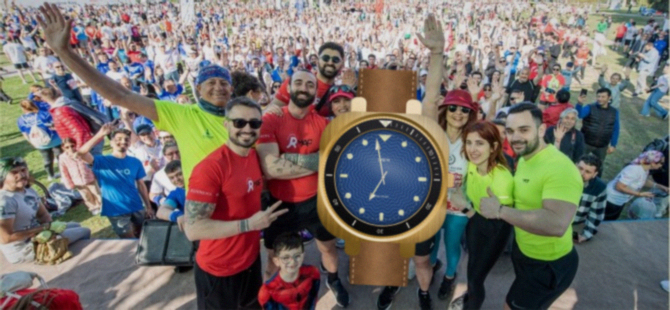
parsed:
6:58
